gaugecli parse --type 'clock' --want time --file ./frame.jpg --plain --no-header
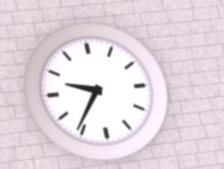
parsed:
9:36
